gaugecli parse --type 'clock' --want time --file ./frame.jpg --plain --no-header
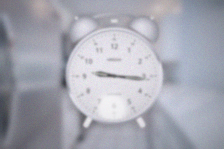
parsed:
9:16
